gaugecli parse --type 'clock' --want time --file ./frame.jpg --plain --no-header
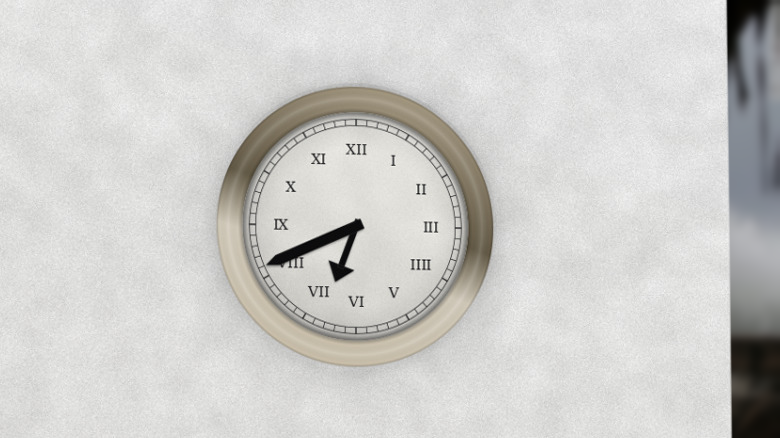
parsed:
6:41
